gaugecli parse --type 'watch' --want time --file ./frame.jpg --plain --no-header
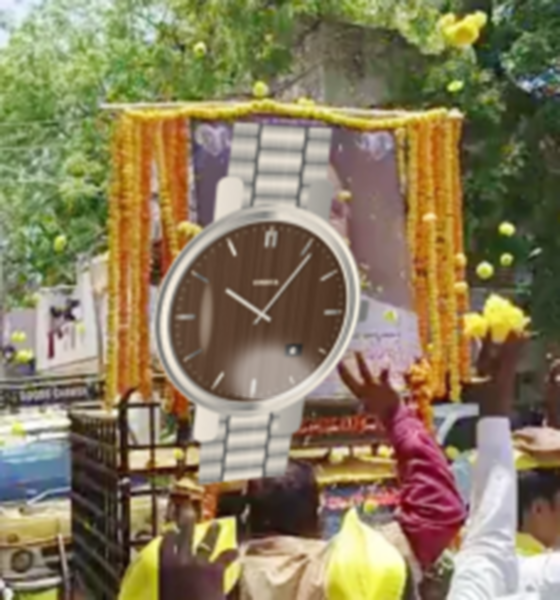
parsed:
10:06
